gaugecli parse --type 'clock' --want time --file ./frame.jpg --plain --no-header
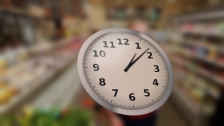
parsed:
1:08
